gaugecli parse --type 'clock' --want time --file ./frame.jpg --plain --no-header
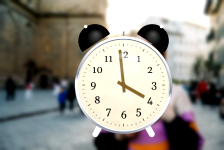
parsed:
3:59
